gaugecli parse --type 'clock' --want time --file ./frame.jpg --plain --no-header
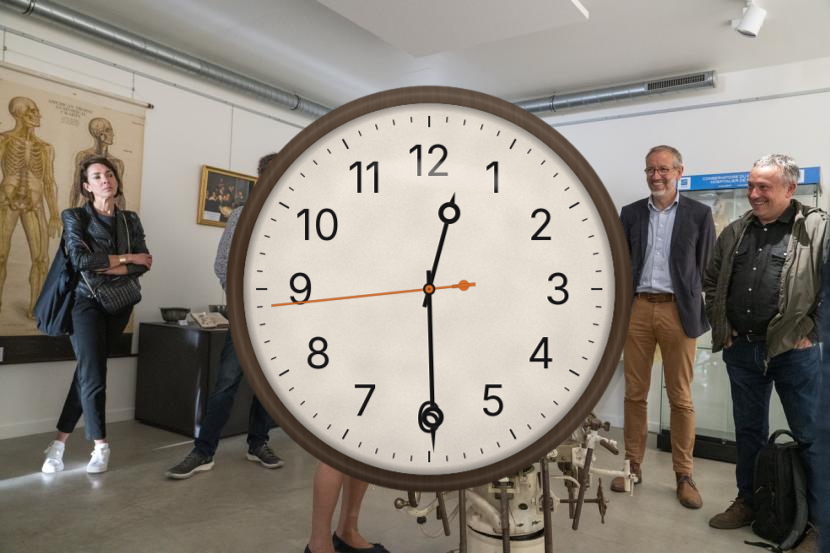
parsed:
12:29:44
